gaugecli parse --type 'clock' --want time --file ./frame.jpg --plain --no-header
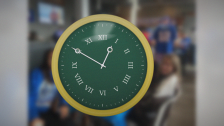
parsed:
12:50
